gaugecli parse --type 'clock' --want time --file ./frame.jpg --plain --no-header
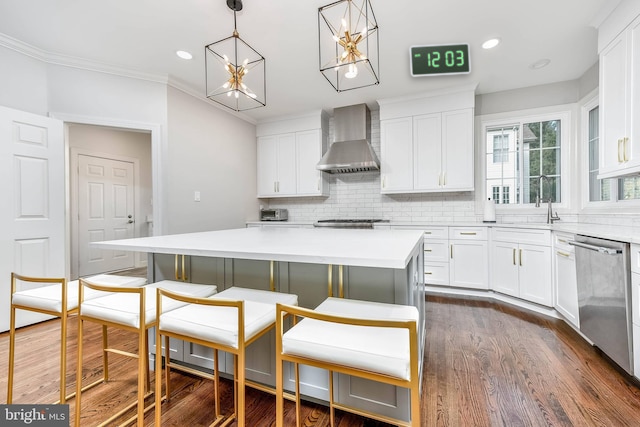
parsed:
12:03
